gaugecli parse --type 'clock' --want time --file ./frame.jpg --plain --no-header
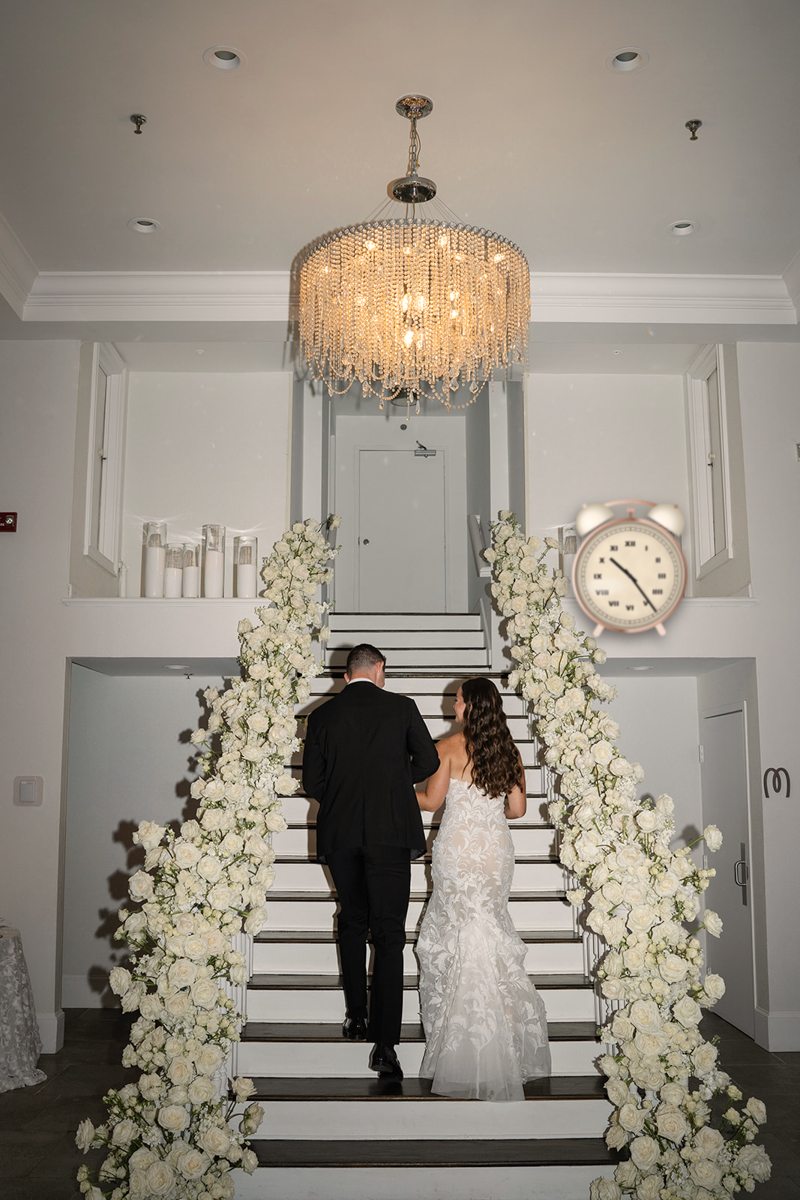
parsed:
10:24
